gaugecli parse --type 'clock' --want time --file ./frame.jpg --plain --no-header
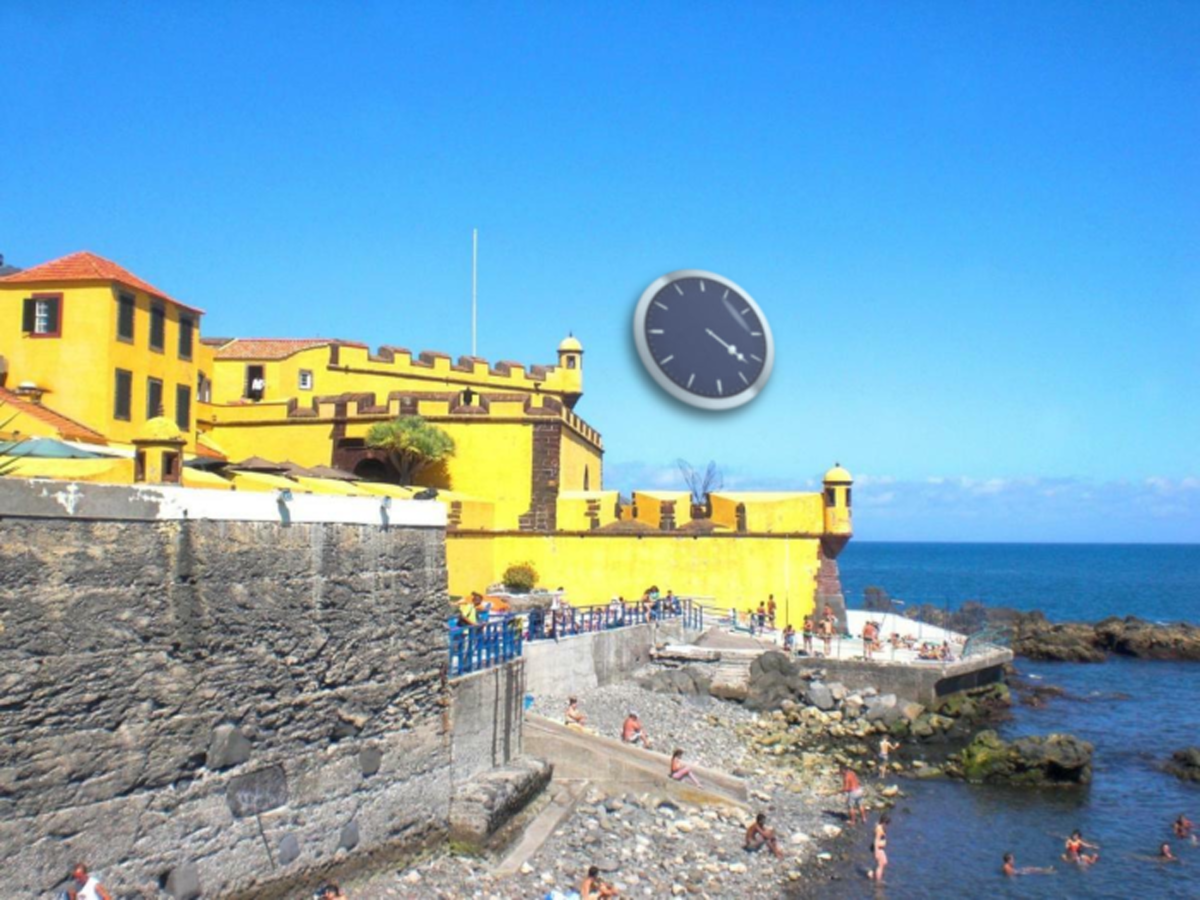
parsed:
4:22
